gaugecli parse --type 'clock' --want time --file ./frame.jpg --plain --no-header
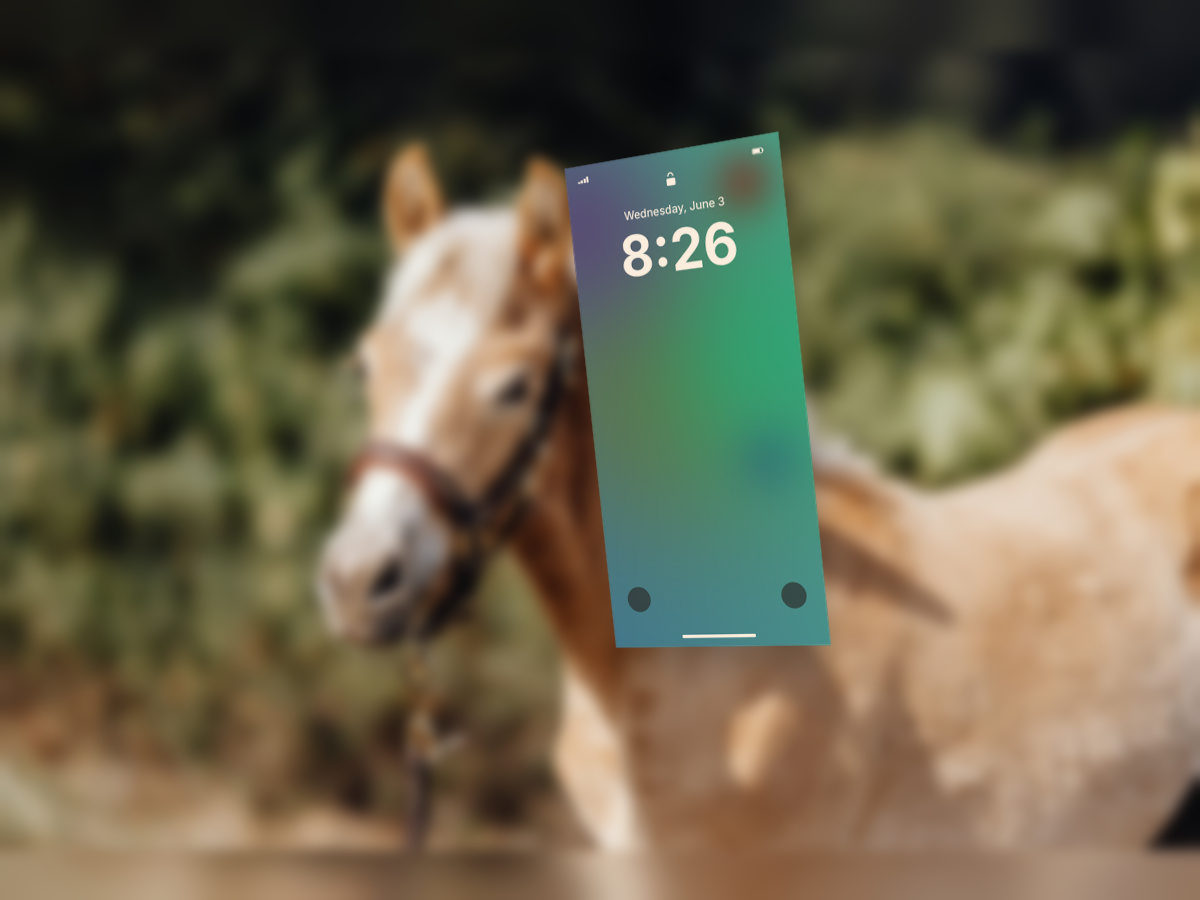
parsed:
8:26
